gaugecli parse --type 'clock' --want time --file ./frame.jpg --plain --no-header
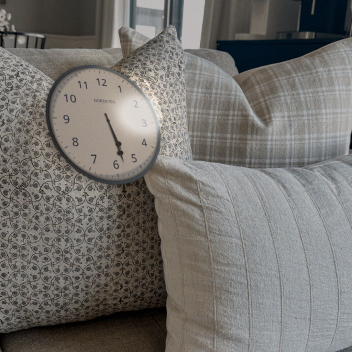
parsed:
5:28
